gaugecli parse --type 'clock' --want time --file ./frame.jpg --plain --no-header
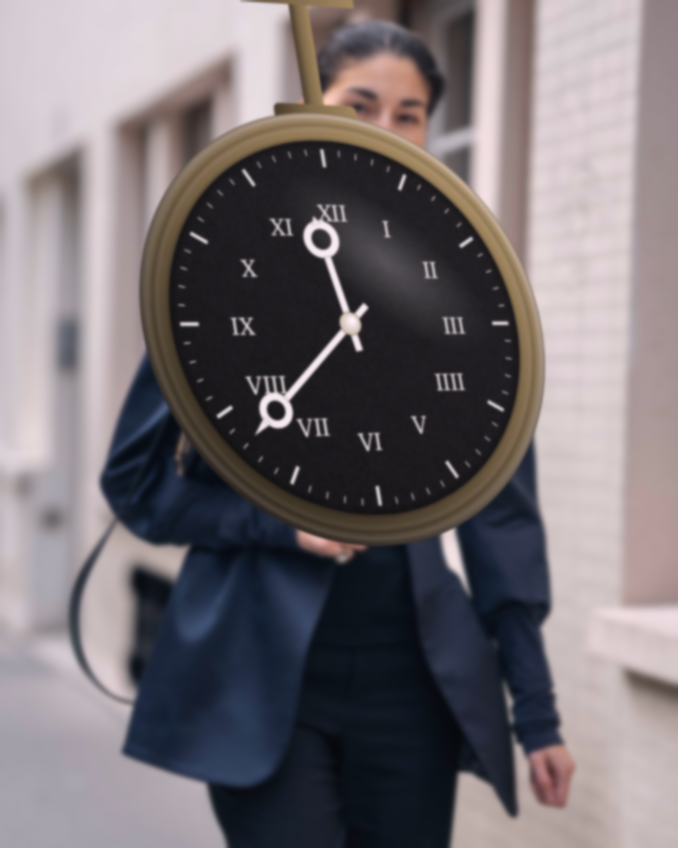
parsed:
11:38
